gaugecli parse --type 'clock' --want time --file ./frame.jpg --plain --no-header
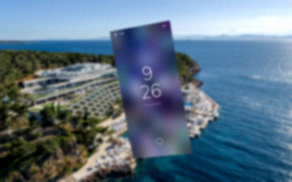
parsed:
9:26
